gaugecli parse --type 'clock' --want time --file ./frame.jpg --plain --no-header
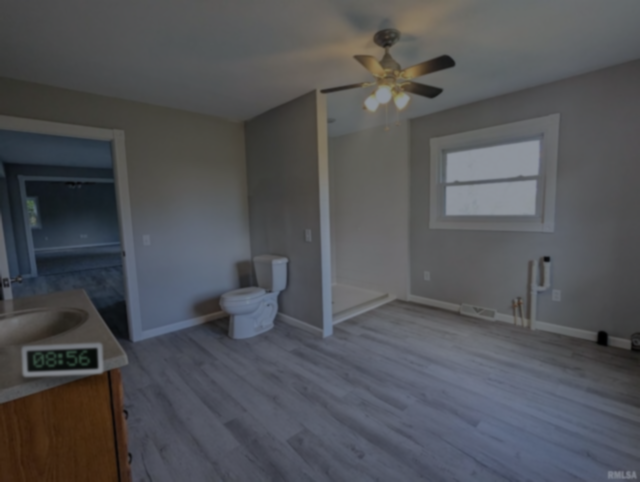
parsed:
8:56
